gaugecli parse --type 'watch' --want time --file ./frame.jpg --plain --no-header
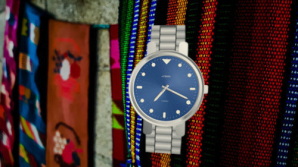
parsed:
7:19
